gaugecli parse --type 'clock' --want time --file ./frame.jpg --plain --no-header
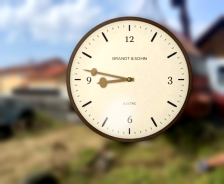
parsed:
8:47
